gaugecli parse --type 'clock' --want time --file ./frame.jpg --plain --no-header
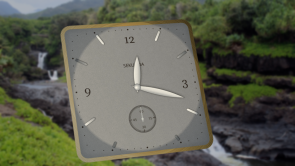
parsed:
12:18
